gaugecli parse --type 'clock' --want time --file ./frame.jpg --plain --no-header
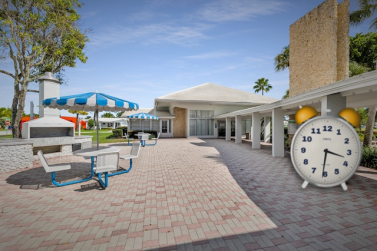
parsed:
3:31
